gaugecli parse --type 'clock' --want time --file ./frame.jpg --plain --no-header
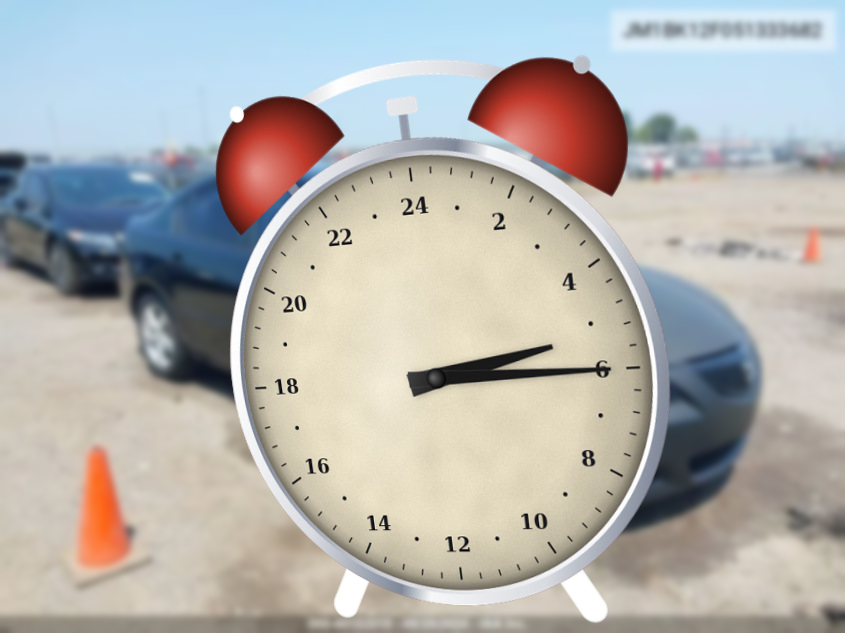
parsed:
5:15
